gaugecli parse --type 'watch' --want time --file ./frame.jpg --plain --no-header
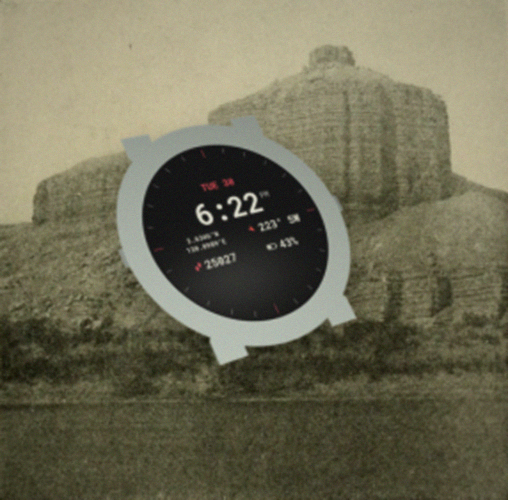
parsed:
6:22
